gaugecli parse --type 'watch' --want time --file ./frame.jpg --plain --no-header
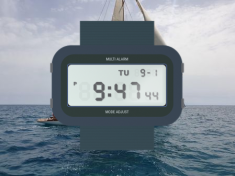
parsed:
9:47:44
